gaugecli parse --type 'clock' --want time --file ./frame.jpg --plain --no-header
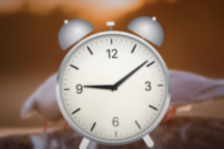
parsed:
9:09
